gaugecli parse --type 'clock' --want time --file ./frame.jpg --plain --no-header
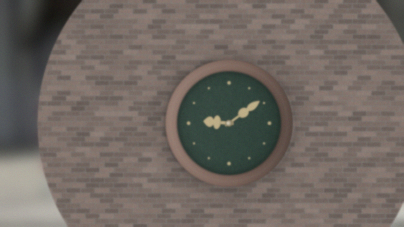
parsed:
9:09
